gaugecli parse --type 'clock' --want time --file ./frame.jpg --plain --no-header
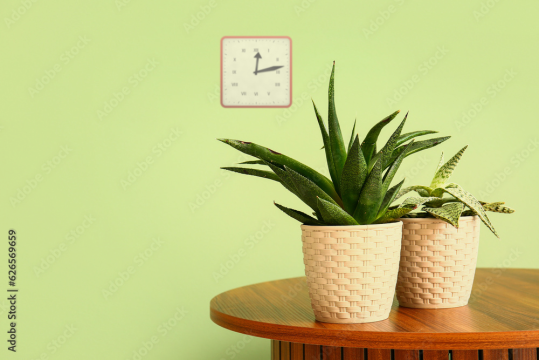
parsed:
12:13
